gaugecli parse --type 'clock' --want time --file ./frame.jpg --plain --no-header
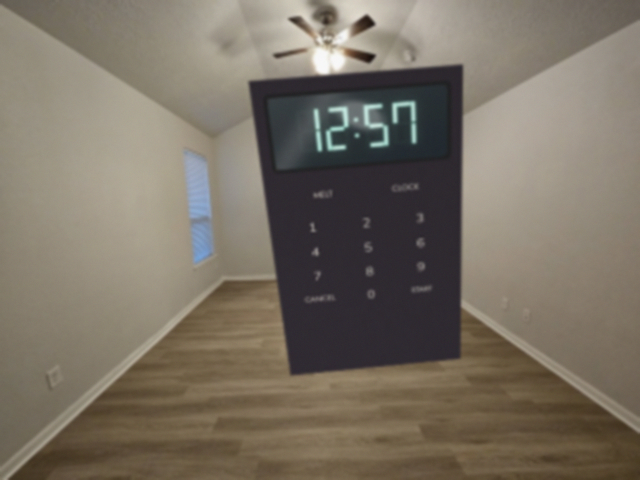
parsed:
12:57
